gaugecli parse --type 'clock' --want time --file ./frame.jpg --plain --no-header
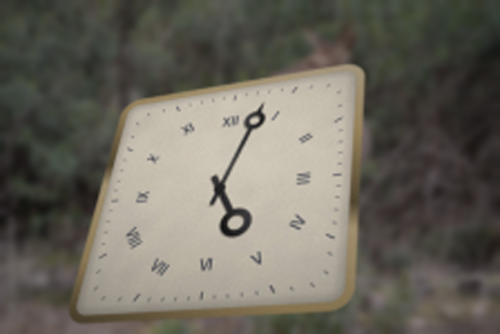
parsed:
5:03
